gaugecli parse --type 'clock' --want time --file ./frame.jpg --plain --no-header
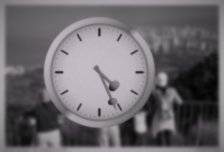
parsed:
4:26
